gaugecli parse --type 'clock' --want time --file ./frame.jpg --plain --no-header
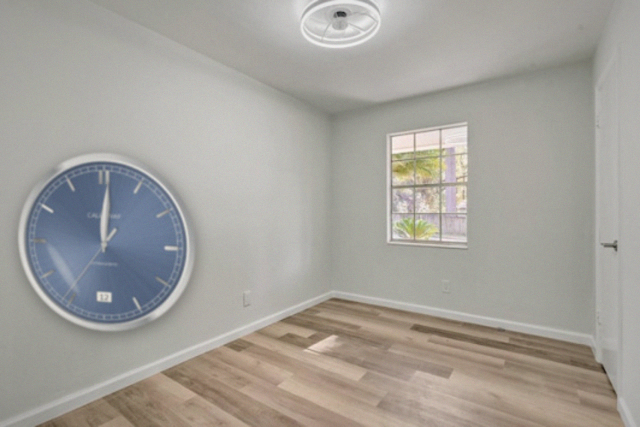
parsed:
12:00:36
